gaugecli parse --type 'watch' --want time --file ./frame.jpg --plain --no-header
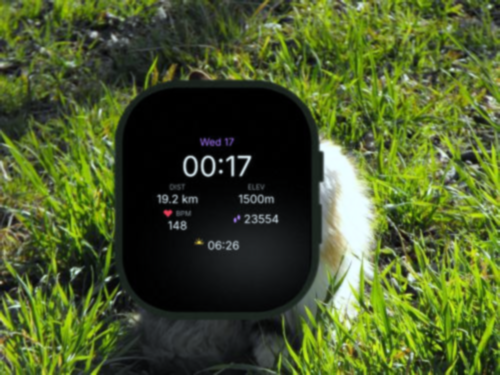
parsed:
0:17
